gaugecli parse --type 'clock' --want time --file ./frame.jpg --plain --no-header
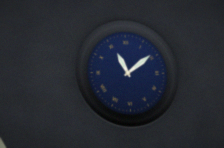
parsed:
11:09
